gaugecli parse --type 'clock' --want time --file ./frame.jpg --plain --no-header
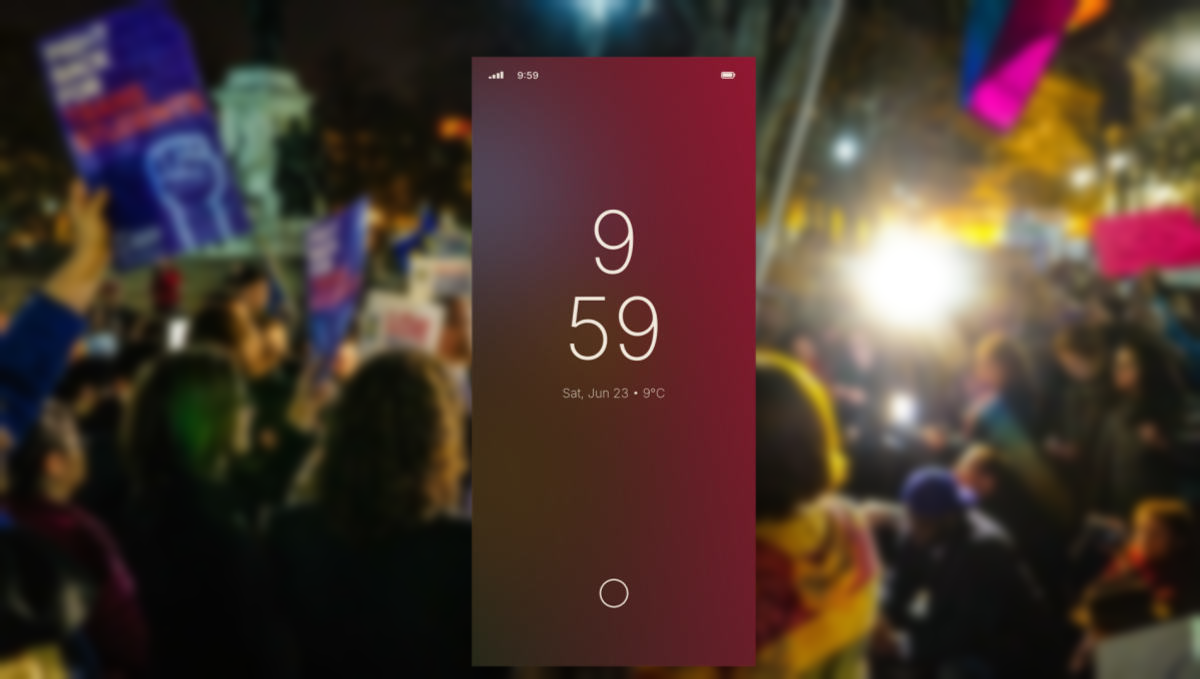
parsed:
9:59
